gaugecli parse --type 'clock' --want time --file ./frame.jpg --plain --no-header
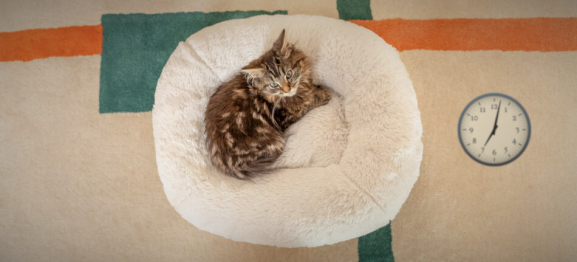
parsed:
7:02
